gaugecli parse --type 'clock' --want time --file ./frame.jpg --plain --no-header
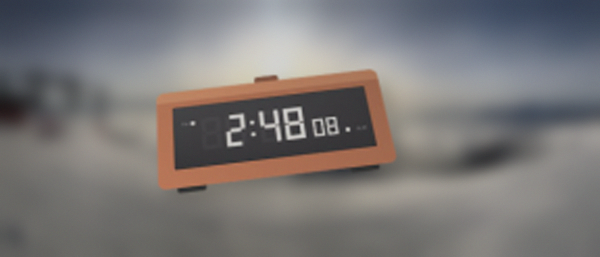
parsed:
2:48:08
